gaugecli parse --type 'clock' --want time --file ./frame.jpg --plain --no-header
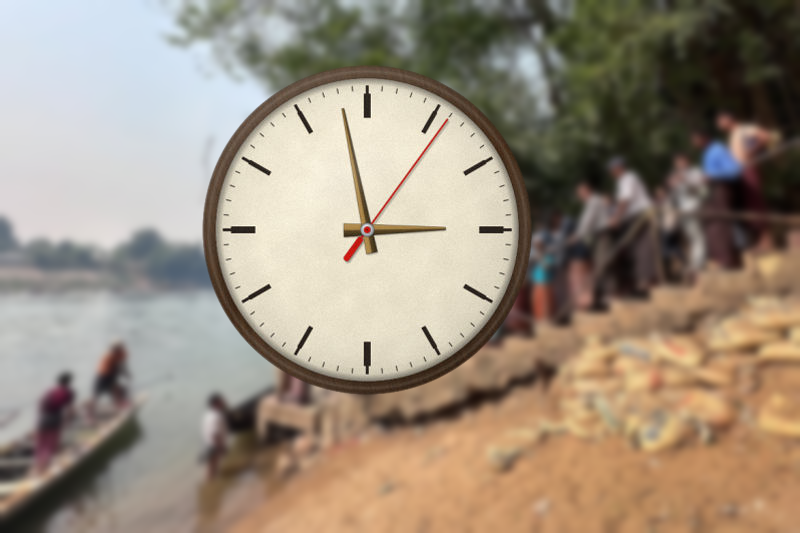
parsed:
2:58:06
